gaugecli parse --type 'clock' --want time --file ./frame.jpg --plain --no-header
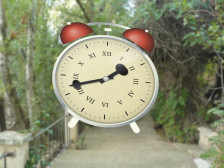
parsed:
1:42
